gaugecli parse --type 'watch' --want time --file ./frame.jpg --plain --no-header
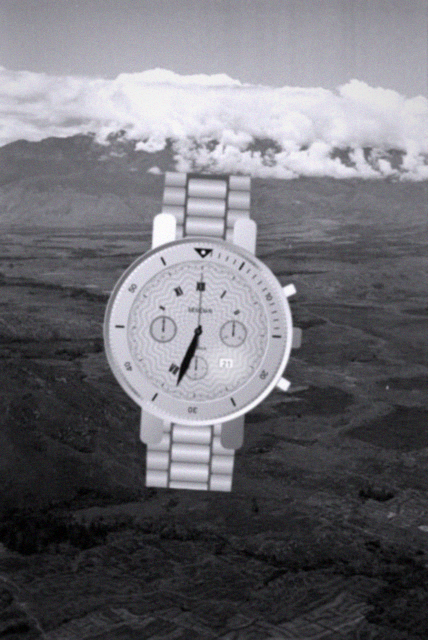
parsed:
6:33
